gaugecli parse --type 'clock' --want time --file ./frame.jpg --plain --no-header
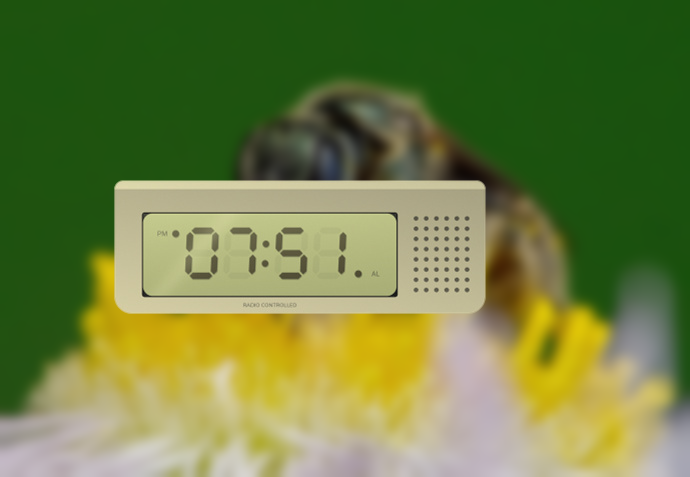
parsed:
7:51
